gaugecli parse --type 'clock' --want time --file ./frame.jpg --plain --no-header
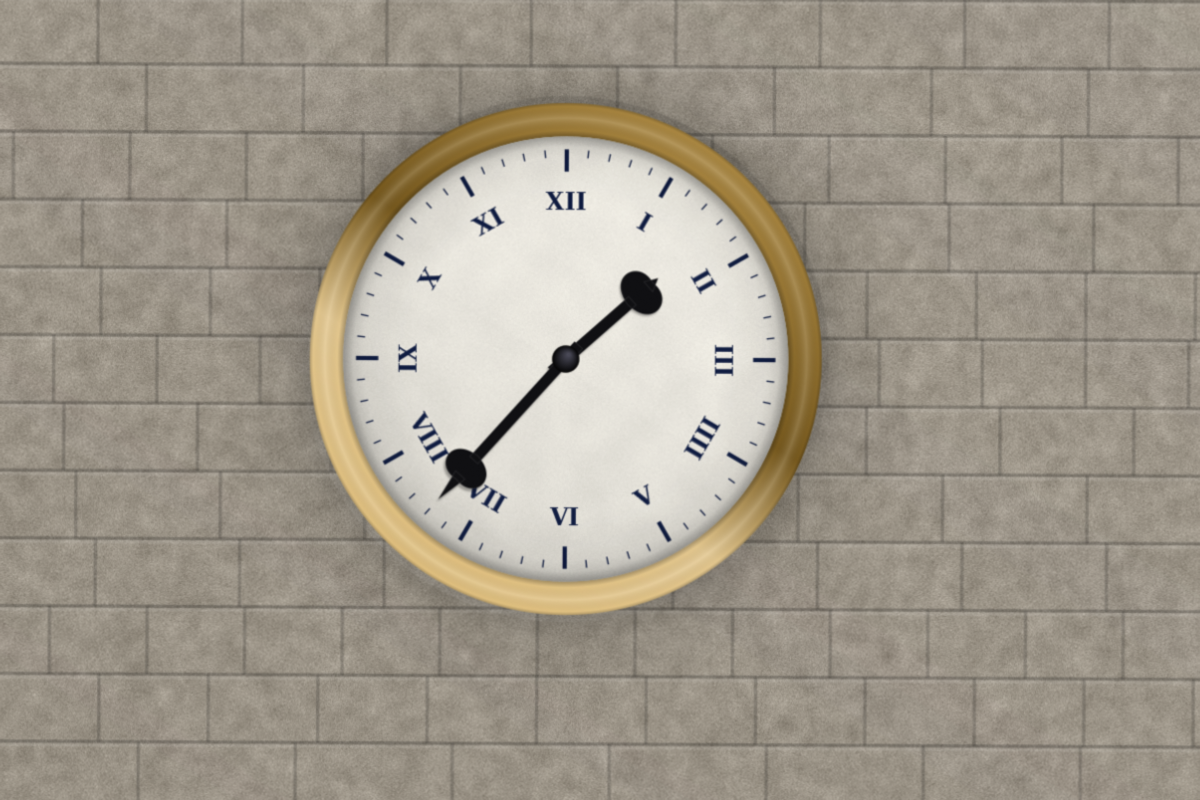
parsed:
1:37
